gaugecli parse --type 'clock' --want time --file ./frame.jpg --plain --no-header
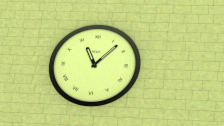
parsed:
11:07
